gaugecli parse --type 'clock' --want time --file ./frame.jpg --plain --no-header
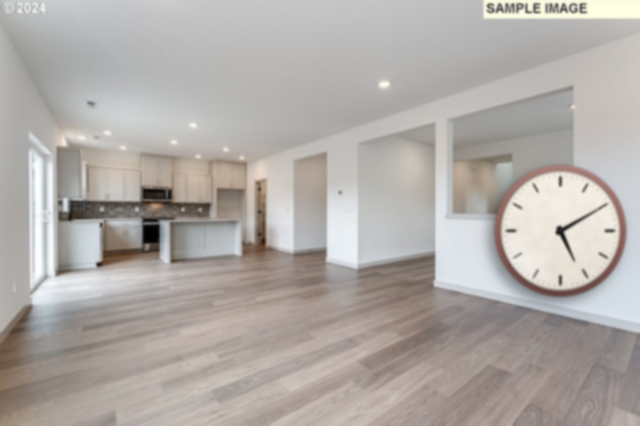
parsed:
5:10
